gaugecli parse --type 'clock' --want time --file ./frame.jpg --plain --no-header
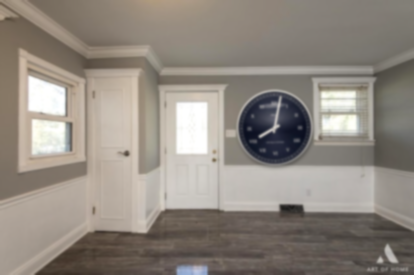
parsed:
8:02
